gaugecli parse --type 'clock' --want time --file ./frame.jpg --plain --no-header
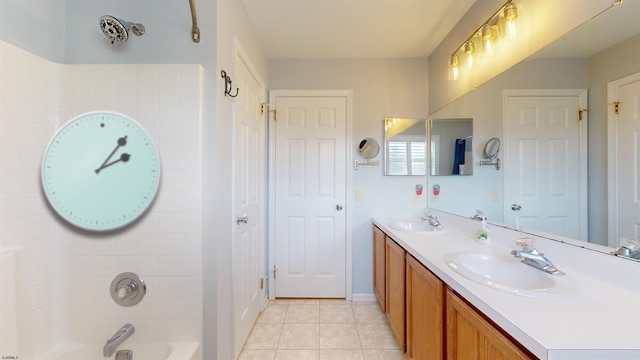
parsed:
2:06
